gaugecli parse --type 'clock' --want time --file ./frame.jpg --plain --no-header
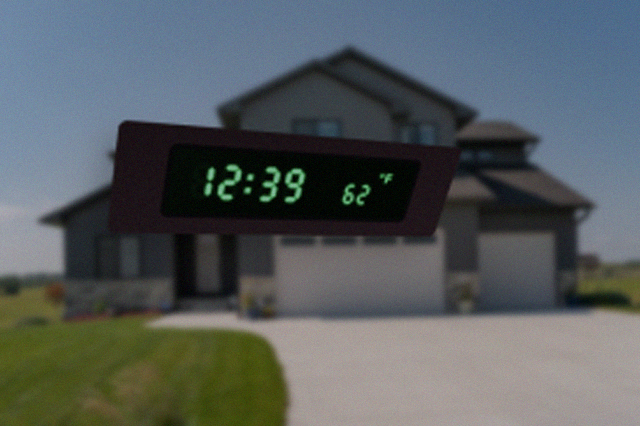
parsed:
12:39
